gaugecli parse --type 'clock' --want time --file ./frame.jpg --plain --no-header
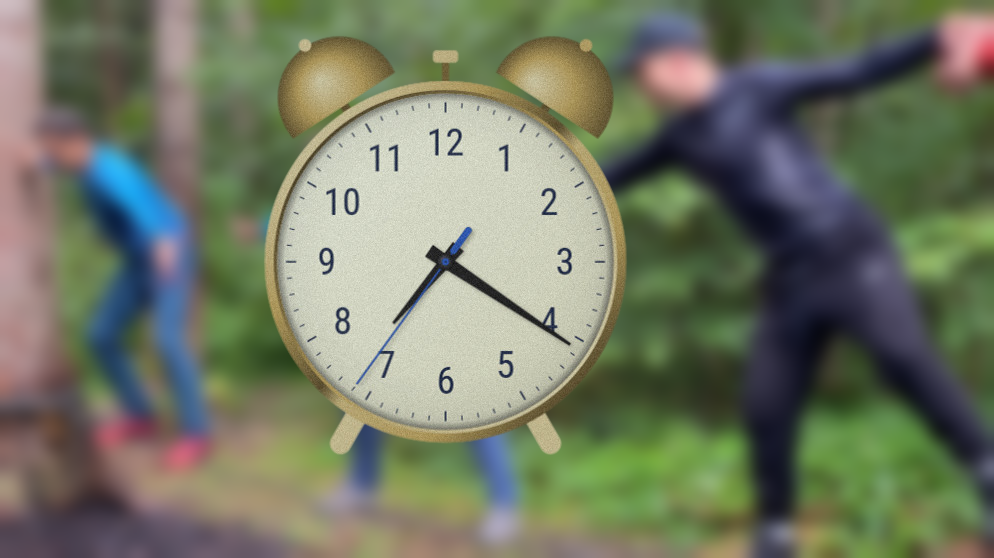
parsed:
7:20:36
